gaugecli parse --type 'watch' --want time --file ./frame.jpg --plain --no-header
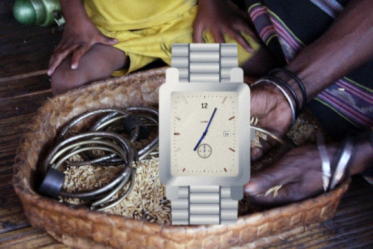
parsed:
7:04
